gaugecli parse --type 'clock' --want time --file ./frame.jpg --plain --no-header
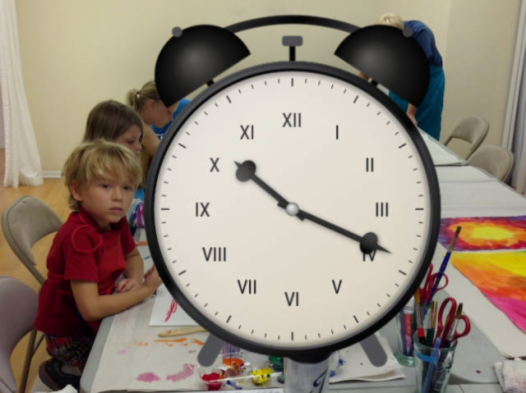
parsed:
10:19
